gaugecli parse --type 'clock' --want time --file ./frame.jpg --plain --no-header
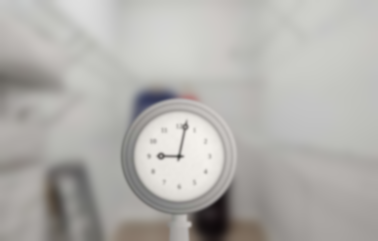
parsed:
9:02
